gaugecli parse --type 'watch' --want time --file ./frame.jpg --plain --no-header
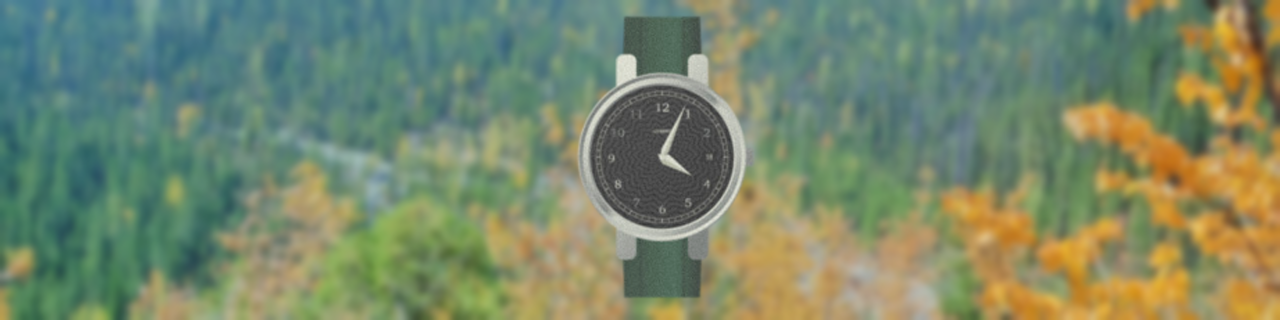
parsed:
4:04
